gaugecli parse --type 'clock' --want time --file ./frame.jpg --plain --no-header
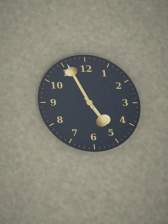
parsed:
4:56
